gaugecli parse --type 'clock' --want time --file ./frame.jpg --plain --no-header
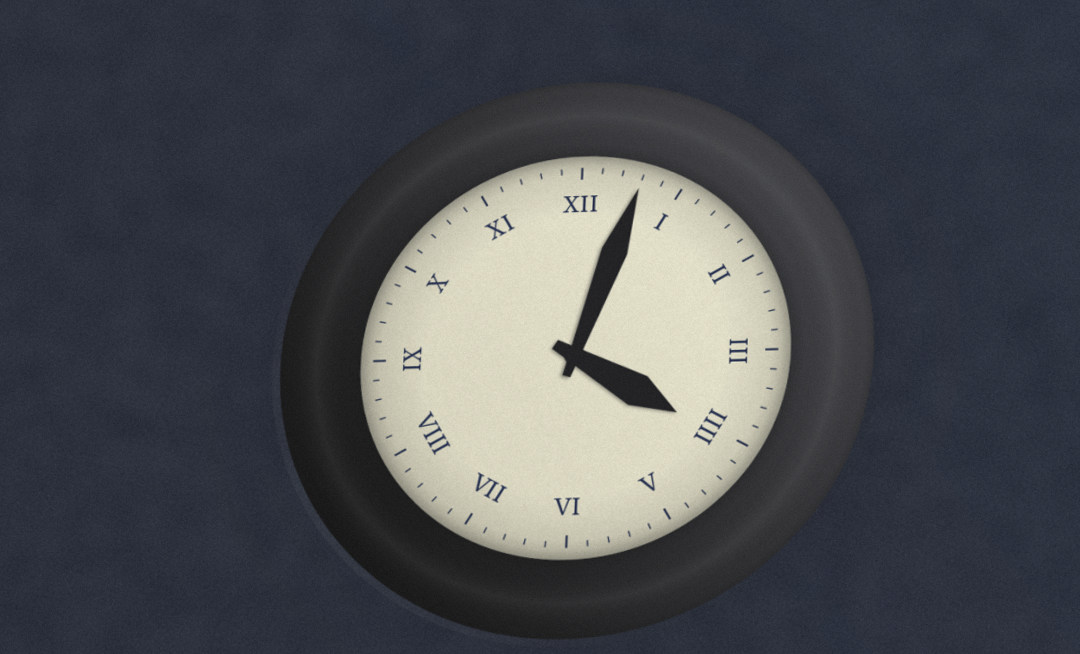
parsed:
4:03
